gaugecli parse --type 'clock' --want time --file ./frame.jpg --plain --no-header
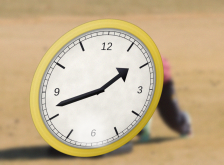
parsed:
1:42
